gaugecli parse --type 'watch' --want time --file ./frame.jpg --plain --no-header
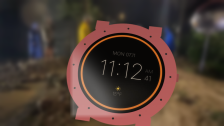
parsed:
11:12:41
